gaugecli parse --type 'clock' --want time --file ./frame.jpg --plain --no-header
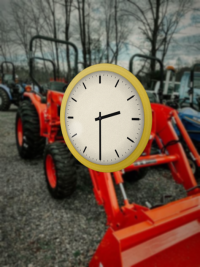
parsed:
2:30
